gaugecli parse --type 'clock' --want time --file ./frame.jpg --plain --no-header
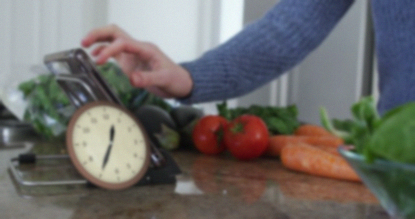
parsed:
12:35
